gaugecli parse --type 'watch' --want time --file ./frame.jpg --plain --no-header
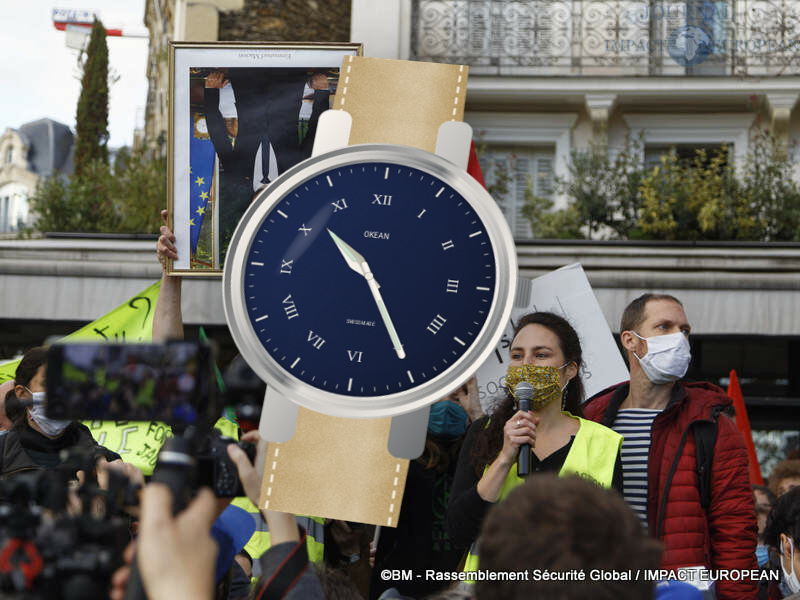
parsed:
10:25
